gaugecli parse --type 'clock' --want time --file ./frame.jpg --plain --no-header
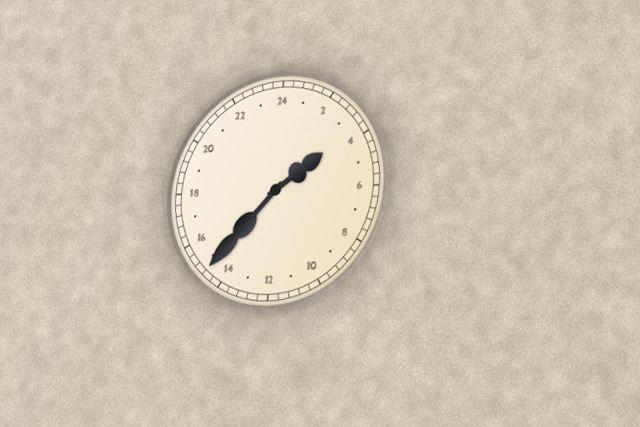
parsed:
3:37
